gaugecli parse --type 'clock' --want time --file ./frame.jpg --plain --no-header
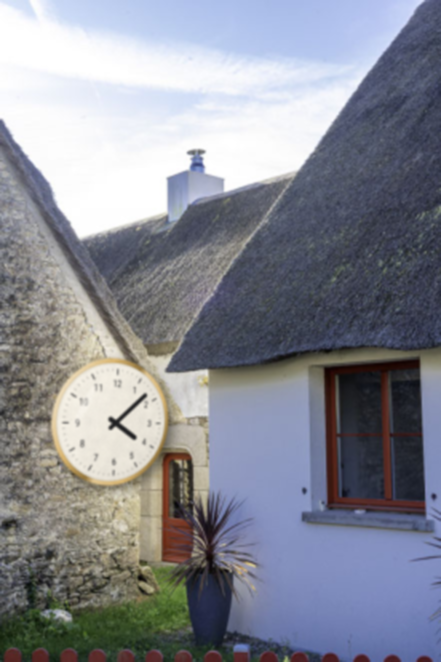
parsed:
4:08
